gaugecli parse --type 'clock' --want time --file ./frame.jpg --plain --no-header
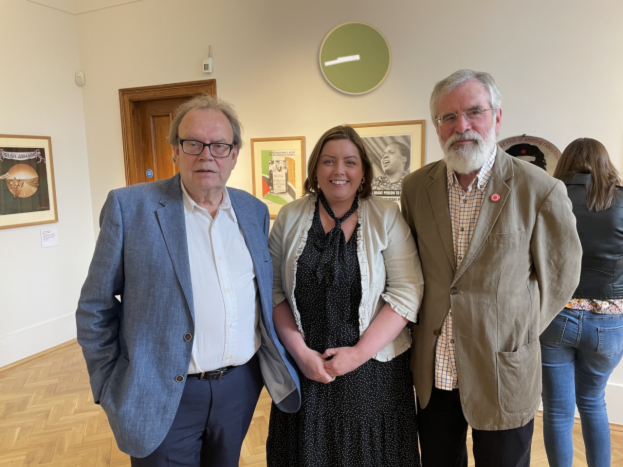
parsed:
8:43
